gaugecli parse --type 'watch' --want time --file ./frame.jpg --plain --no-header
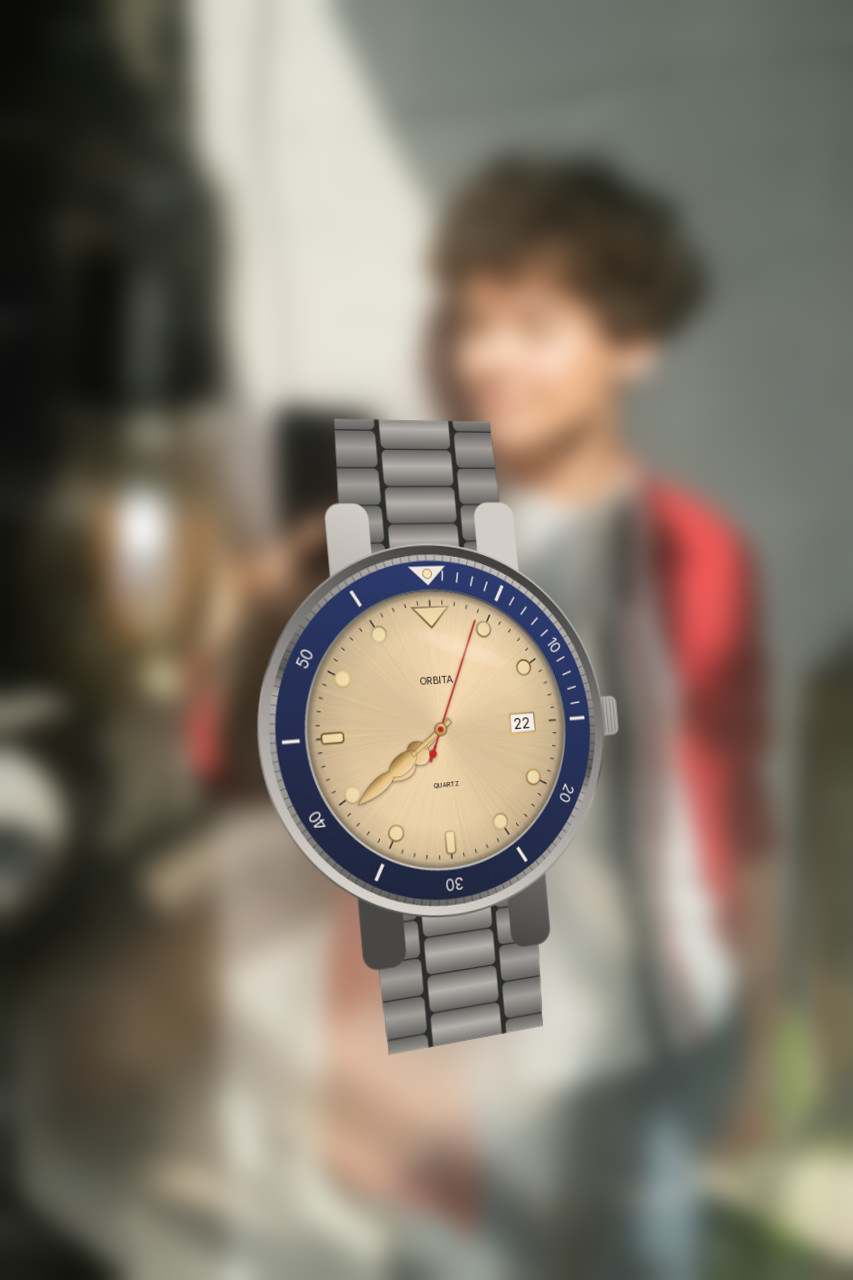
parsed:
7:39:04
